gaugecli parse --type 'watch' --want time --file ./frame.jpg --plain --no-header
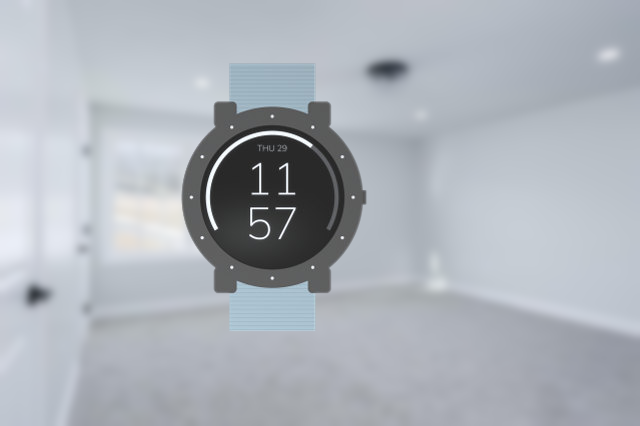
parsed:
11:57
